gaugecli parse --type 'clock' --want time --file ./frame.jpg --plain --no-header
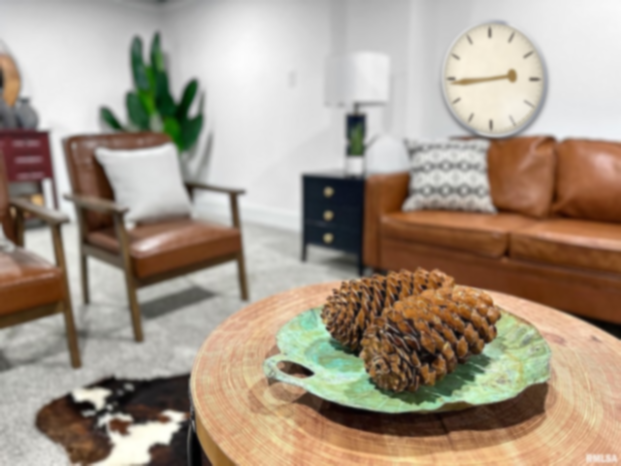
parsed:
2:44
